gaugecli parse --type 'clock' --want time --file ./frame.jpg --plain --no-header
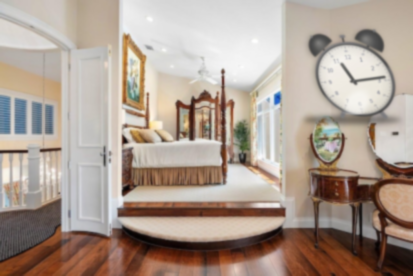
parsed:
11:14
